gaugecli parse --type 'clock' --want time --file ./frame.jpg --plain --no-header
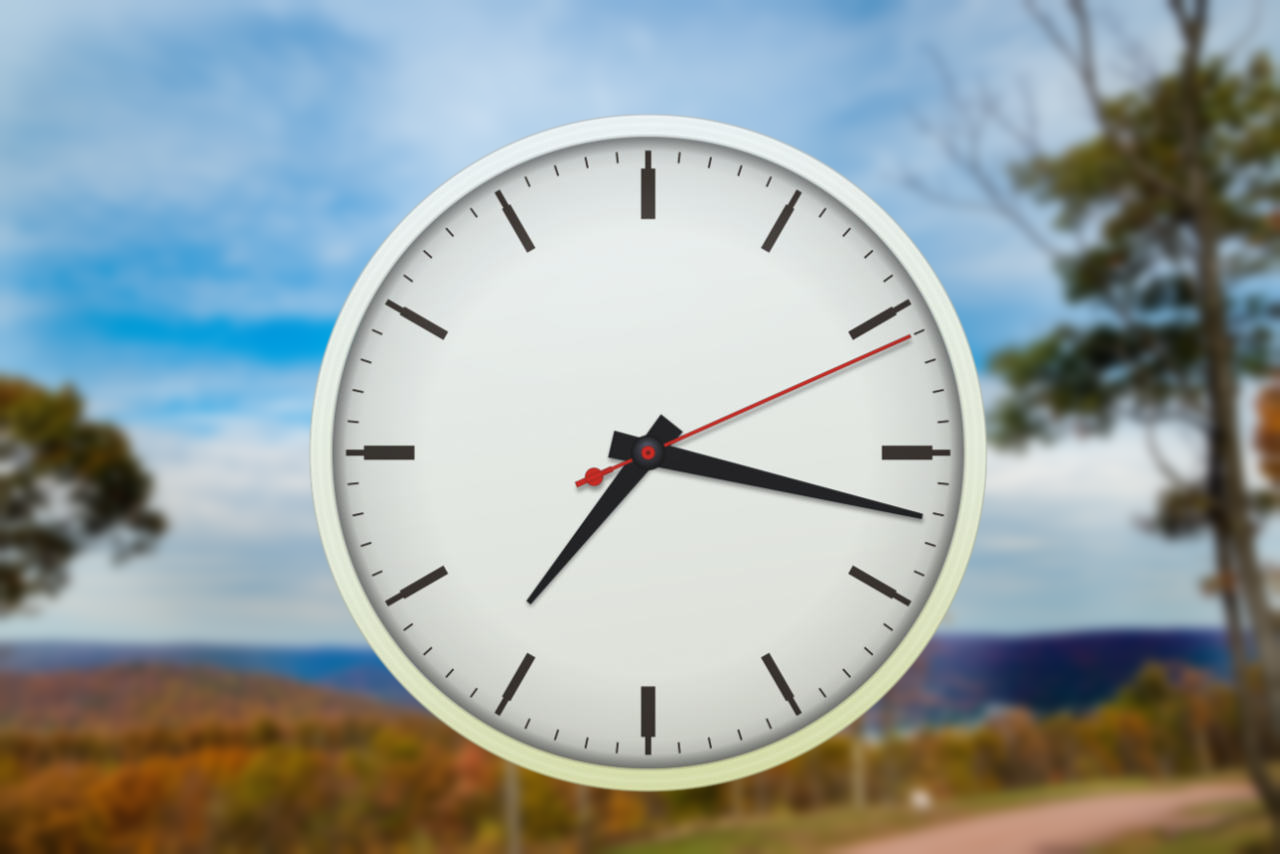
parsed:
7:17:11
